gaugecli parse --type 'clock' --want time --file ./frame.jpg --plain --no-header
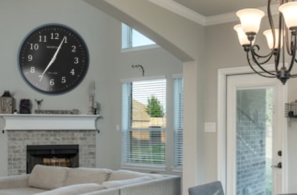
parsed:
7:04
